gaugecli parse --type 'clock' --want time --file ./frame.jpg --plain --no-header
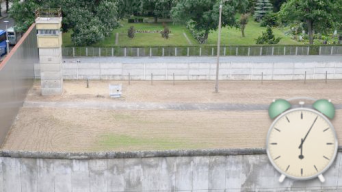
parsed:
6:05
